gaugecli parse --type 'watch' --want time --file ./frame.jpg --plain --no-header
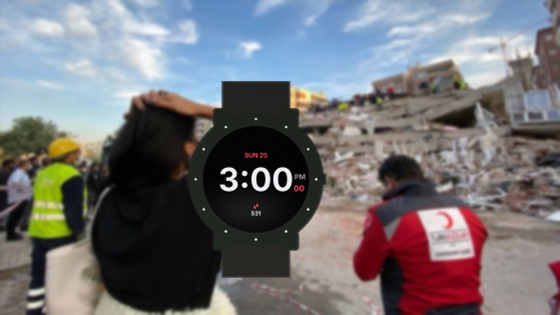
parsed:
3:00:00
